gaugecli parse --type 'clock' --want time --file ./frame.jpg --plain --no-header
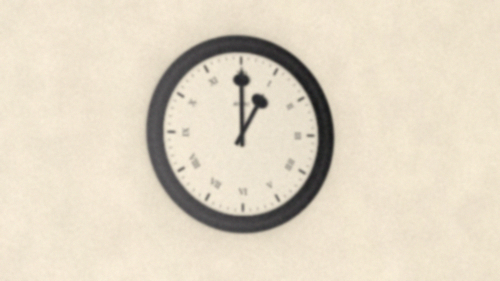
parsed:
1:00
